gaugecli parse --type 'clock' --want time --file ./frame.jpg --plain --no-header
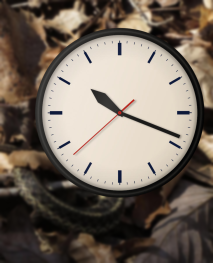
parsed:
10:18:38
